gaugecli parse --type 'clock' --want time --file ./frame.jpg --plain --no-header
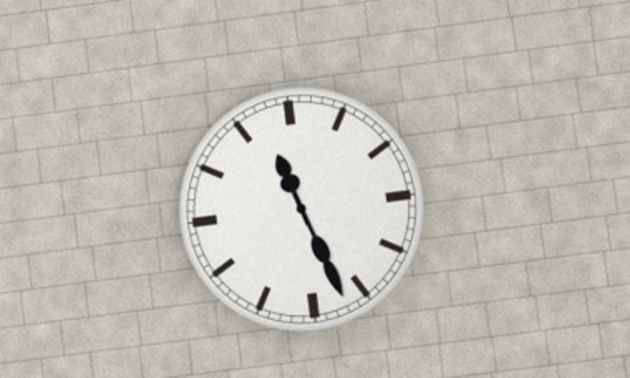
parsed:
11:27
